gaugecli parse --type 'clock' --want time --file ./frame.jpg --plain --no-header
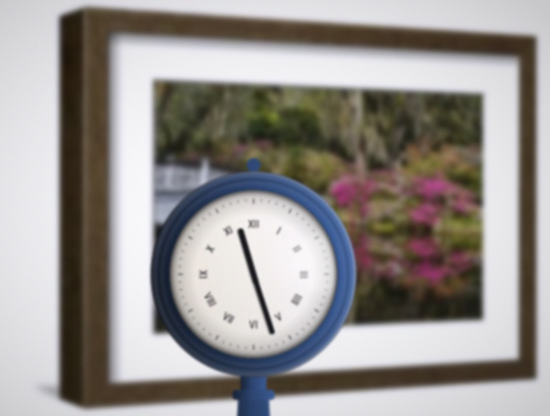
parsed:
11:27
